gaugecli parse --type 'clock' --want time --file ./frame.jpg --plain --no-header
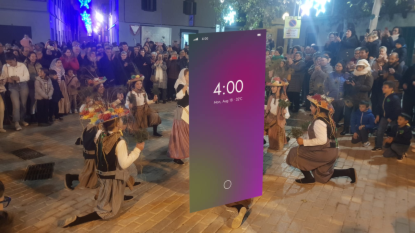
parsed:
4:00
